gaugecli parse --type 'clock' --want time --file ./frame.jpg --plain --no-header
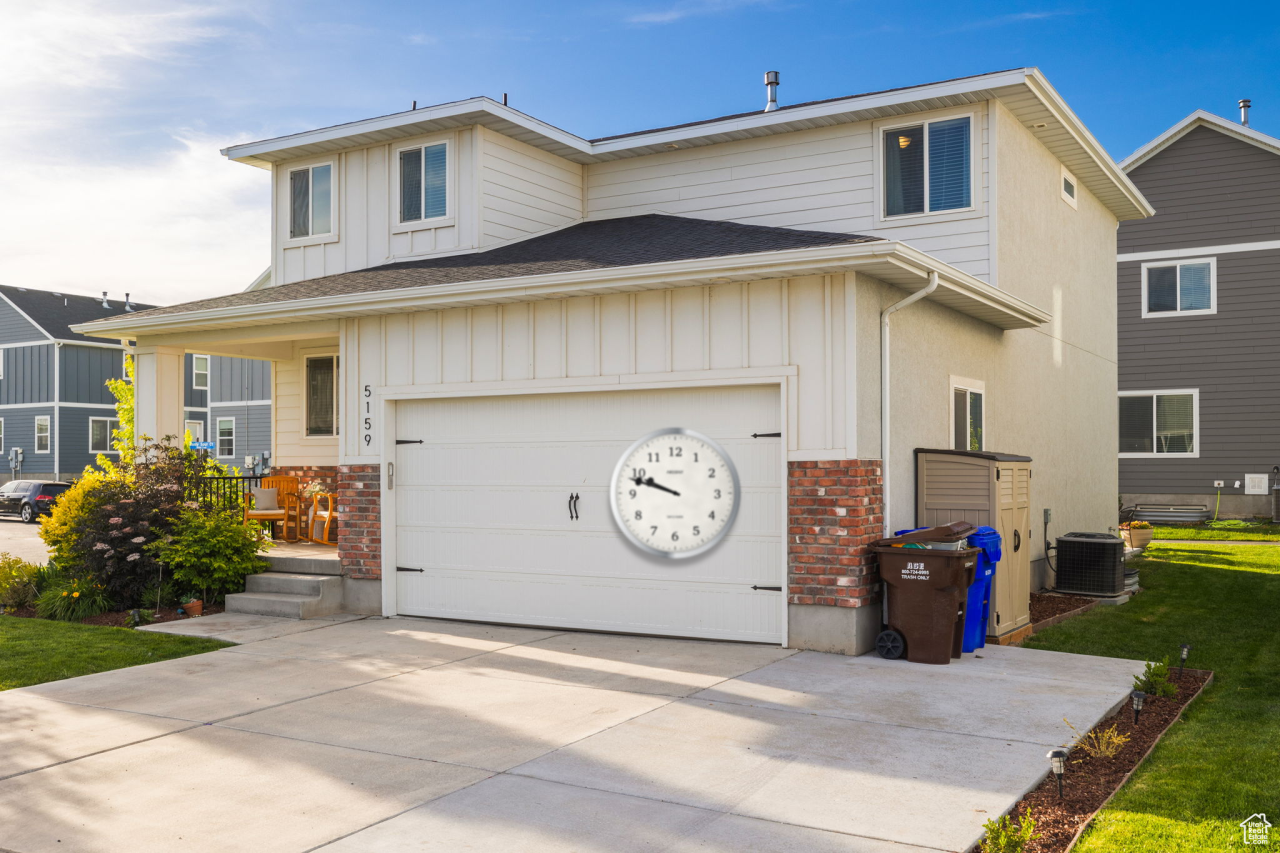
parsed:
9:48
